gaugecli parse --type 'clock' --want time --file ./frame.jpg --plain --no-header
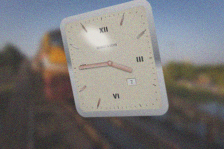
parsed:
3:45
